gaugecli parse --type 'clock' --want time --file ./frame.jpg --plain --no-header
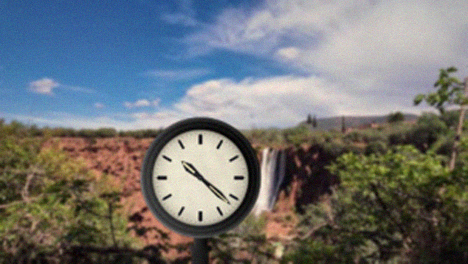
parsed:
10:22
